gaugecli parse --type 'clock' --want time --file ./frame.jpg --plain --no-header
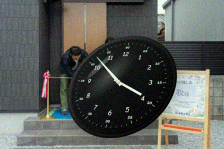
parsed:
3:52
